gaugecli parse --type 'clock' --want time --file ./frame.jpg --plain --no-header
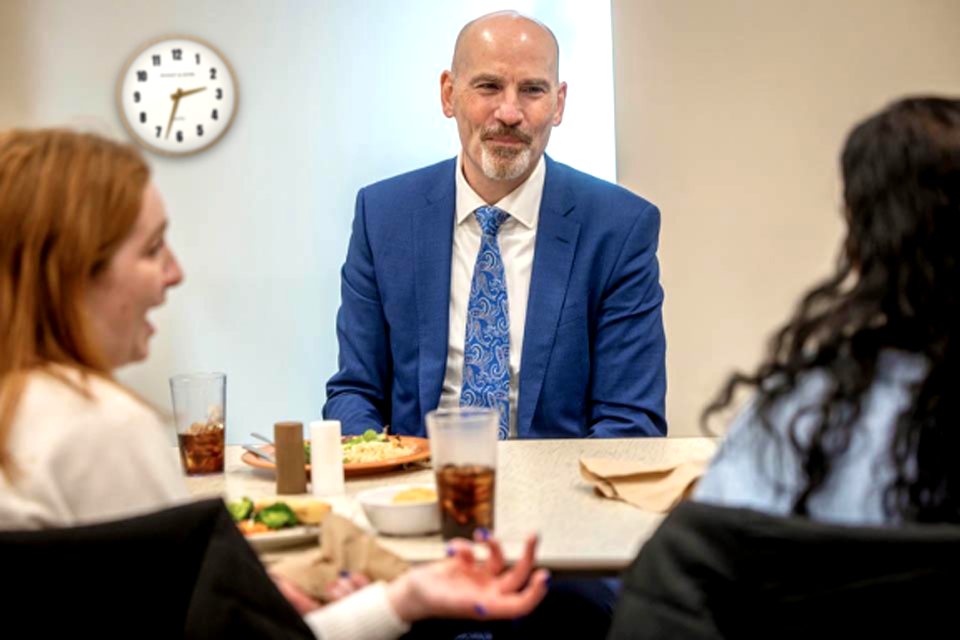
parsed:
2:33
